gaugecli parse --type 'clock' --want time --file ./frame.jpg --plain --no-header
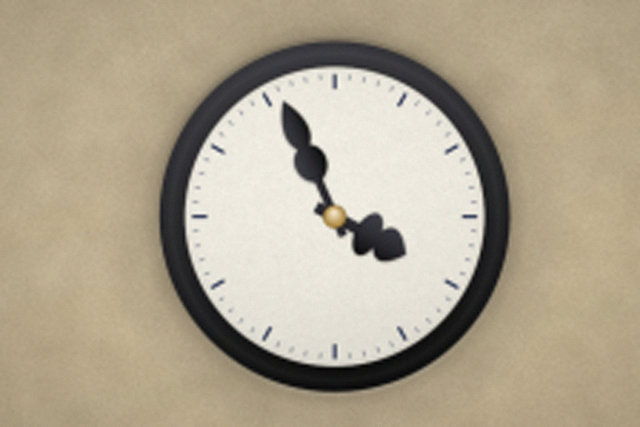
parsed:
3:56
